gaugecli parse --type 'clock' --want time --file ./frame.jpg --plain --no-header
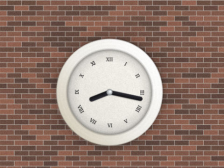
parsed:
8:17
